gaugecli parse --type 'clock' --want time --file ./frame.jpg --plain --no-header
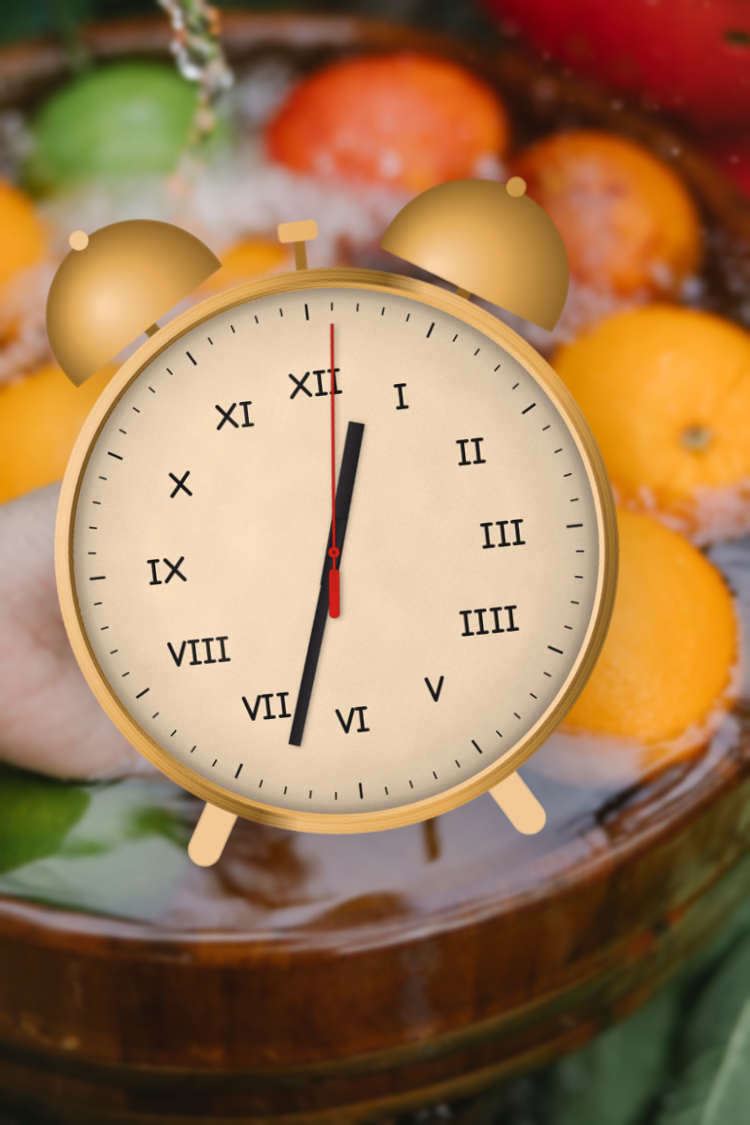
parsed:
12:33:01
